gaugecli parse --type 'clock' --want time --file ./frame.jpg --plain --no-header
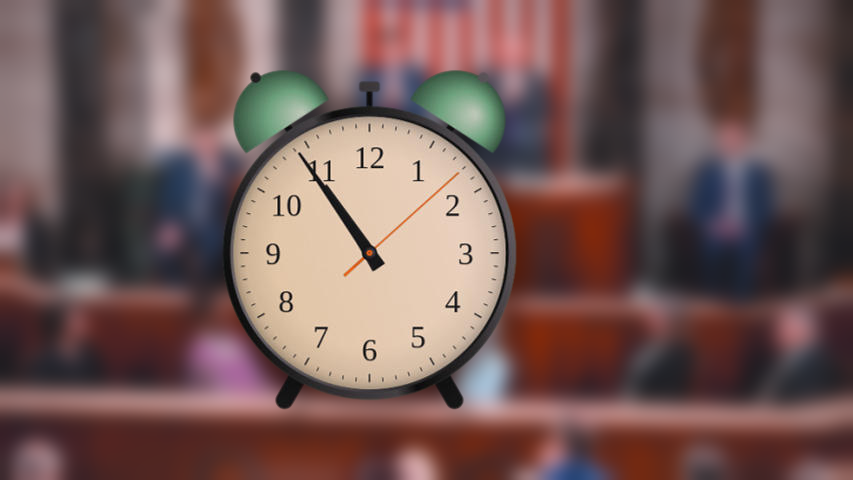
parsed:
10:54:08
